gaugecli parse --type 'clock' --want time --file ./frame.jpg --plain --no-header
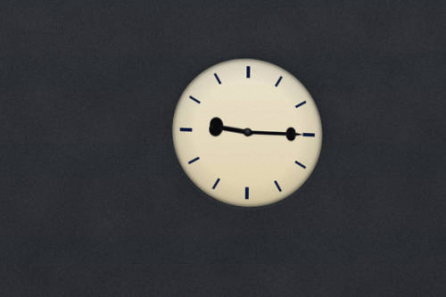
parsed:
9:15
